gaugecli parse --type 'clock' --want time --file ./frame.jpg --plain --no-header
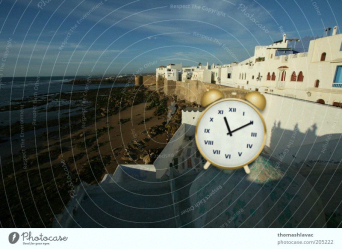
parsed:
11:10
